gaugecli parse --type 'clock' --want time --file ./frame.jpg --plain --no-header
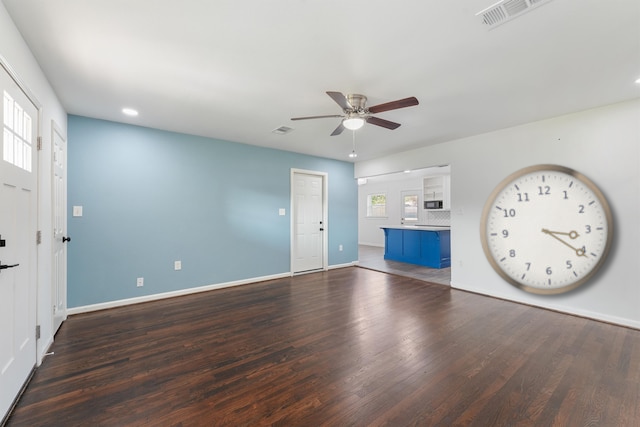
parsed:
3:21
